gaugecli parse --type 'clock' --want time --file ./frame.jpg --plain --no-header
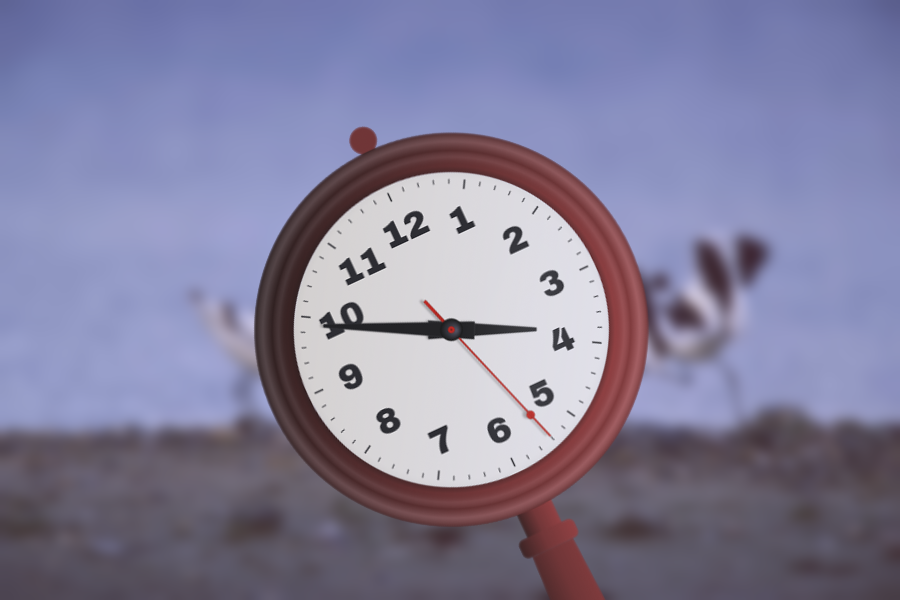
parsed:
3:49:27
